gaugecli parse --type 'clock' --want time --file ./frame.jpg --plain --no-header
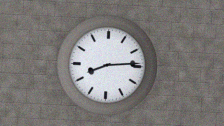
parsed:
8:14
